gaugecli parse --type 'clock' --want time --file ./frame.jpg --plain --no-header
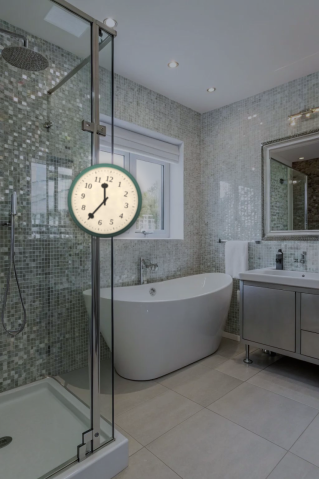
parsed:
11:35
